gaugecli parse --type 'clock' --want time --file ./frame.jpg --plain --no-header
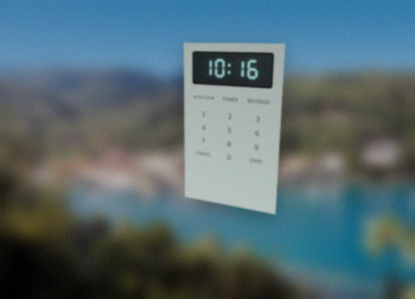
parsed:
10:16
